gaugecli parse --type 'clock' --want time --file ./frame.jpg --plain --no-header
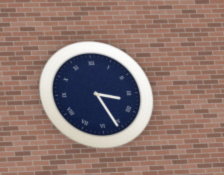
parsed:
3:26
